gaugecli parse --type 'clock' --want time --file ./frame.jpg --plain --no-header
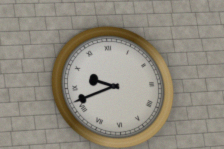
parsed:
9:42
